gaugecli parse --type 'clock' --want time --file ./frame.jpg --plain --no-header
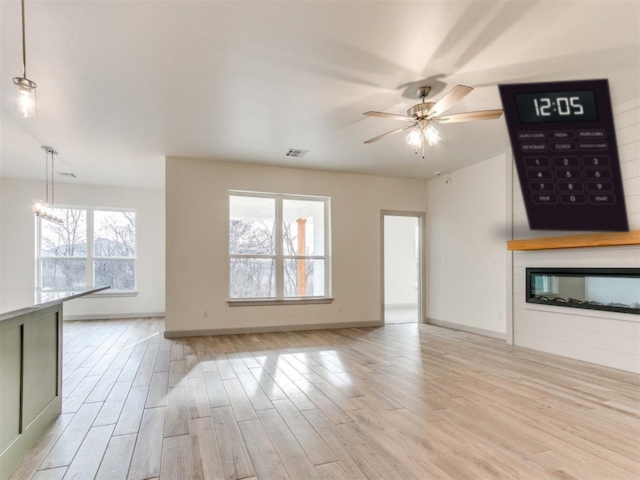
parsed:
12:05
